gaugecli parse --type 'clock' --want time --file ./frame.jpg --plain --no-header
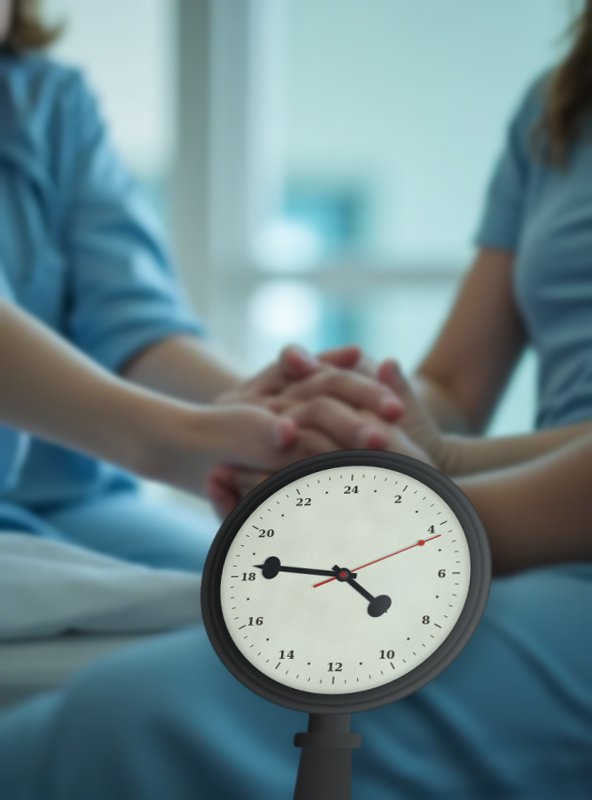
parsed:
8:46:11
